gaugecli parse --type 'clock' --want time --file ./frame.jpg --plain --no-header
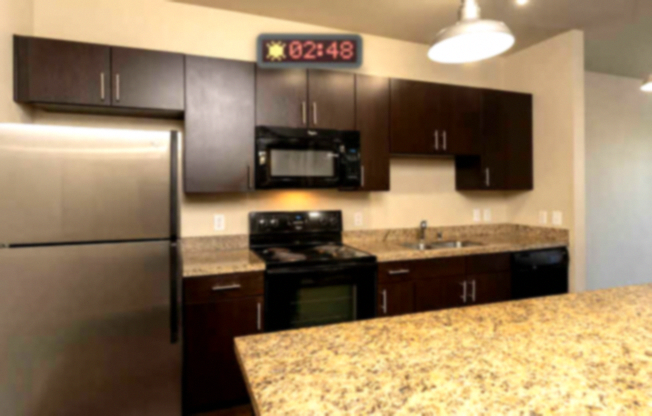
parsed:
2:48
